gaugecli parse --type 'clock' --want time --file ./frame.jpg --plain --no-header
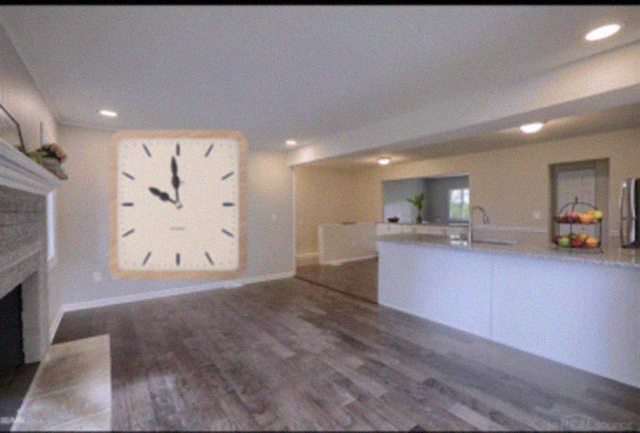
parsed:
9:59
